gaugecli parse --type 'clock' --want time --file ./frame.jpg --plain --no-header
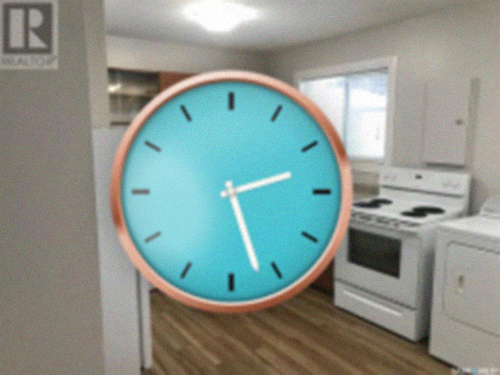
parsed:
2:27
